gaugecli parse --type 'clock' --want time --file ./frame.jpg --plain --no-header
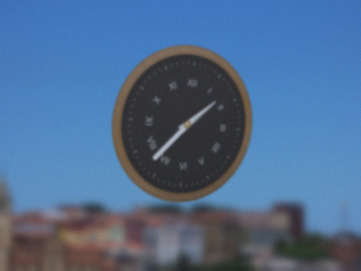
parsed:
1:37
